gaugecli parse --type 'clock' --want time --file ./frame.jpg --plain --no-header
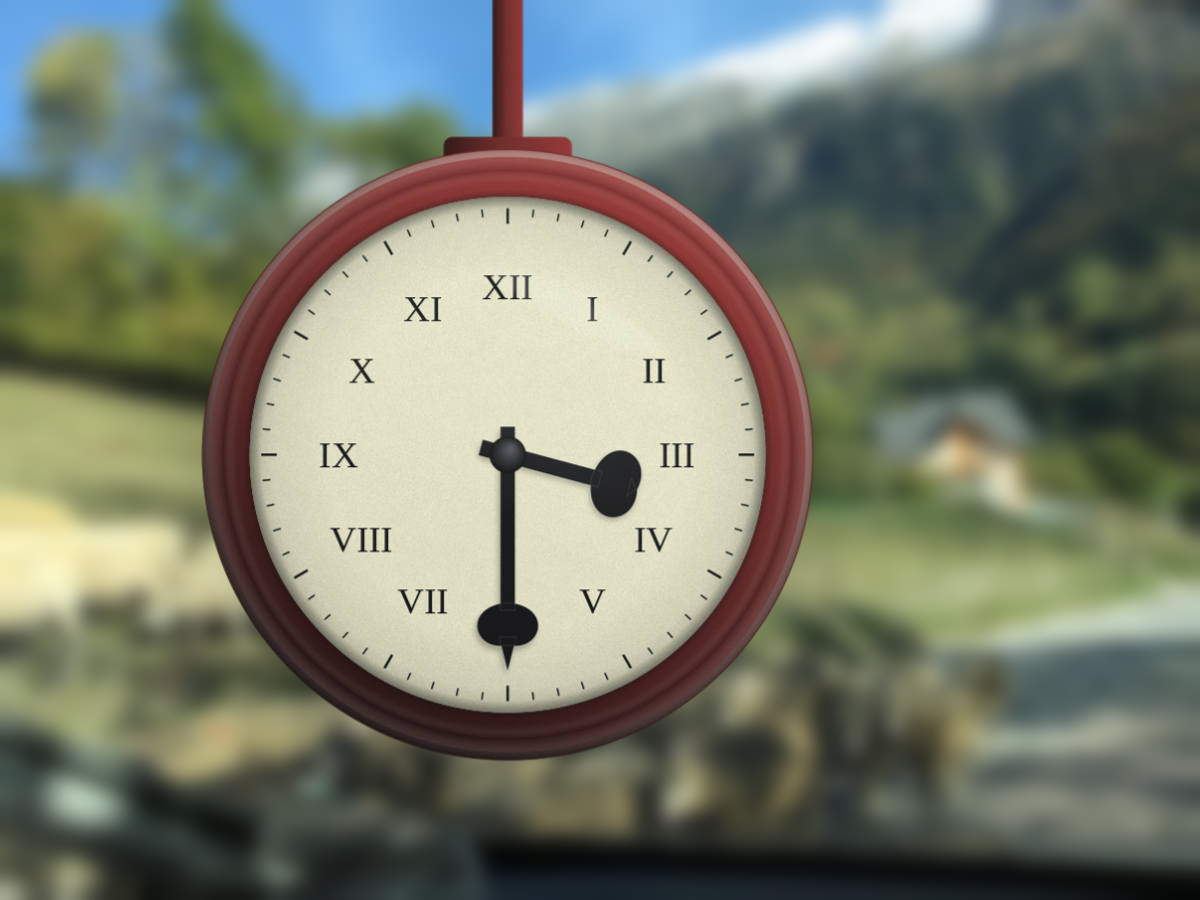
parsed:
3:30
